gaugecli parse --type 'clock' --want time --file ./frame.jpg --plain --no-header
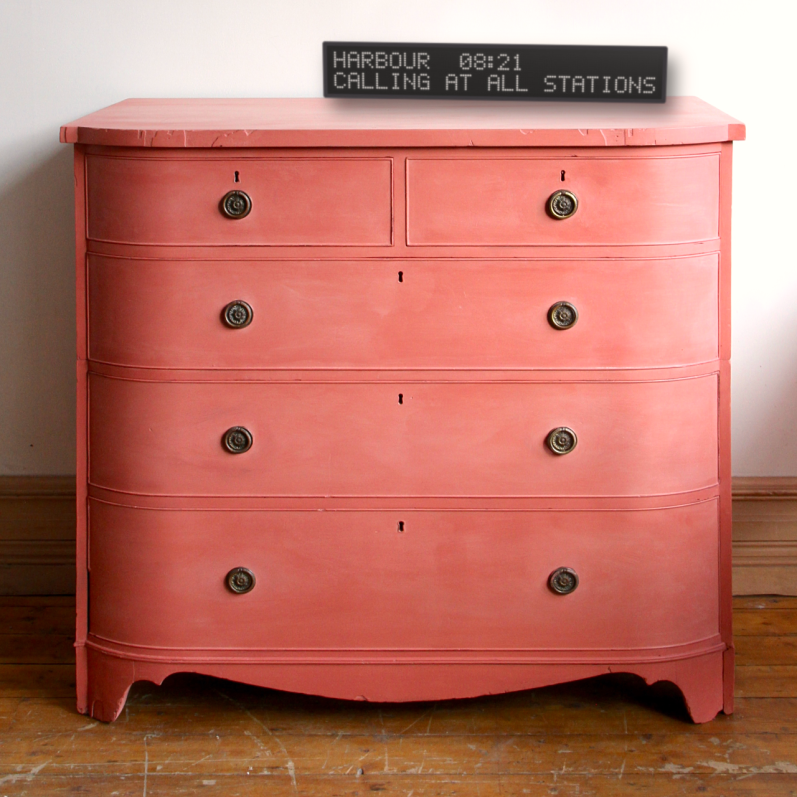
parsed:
8:21
